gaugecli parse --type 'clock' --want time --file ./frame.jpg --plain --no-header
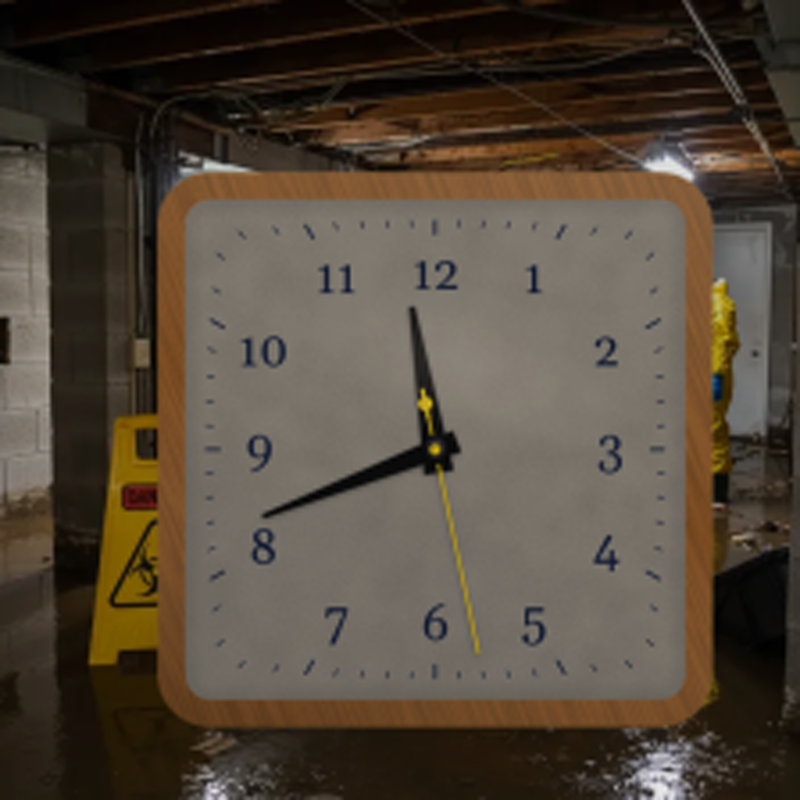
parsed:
11:41:28
